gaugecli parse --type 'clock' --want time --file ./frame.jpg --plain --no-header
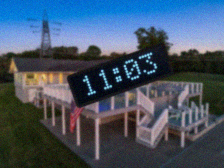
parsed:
11:03
